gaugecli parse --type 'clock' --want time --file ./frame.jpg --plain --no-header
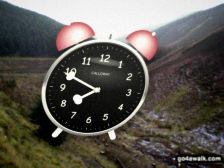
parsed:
7:49
